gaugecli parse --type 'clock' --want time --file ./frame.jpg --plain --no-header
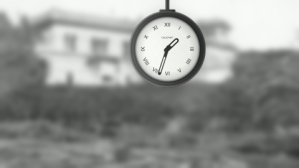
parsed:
1:33
